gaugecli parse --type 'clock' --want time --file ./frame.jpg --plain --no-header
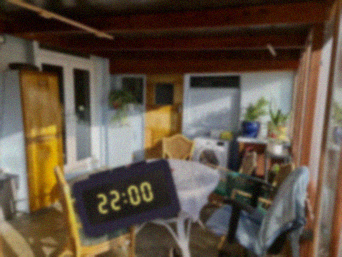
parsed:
22:00
